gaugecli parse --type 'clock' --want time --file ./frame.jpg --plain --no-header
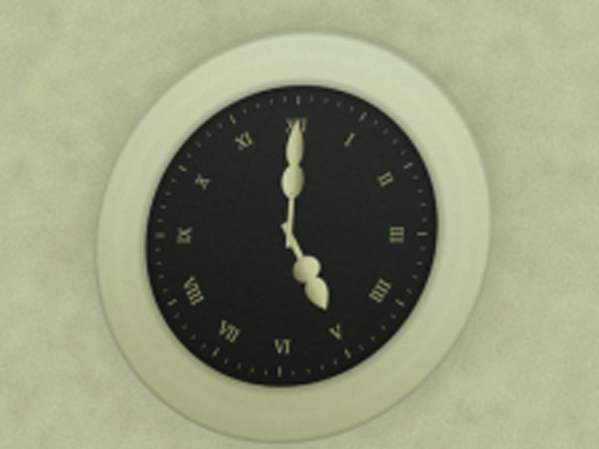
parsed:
5:00
